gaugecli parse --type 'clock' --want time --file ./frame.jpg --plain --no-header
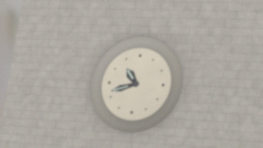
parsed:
10:42
